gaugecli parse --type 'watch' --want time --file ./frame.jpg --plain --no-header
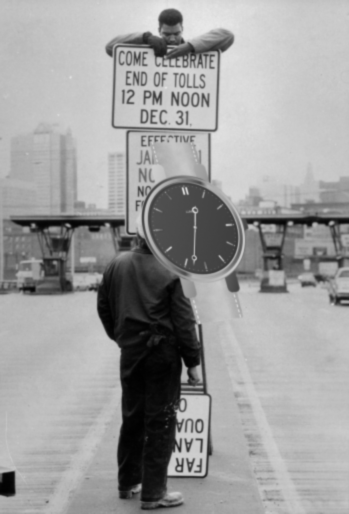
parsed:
12:33
